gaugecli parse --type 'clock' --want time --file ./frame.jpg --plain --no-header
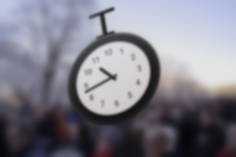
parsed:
10:43
